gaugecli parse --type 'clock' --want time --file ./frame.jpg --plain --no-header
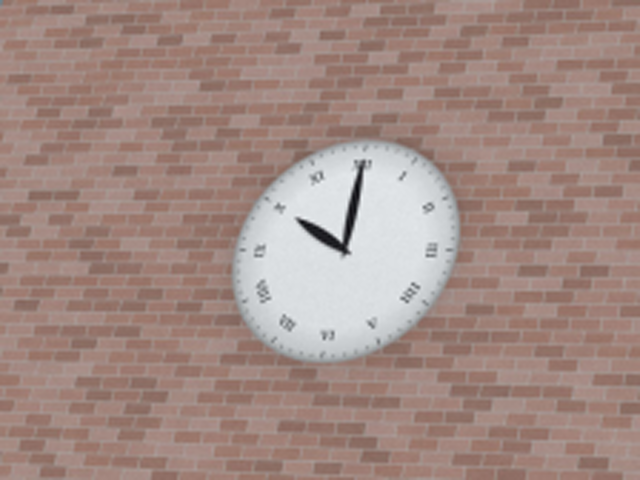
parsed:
10:00
